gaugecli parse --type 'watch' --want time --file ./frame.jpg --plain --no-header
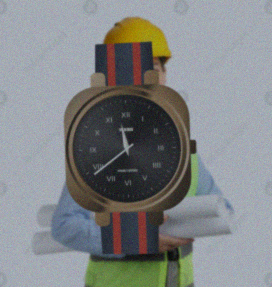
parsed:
11:39
